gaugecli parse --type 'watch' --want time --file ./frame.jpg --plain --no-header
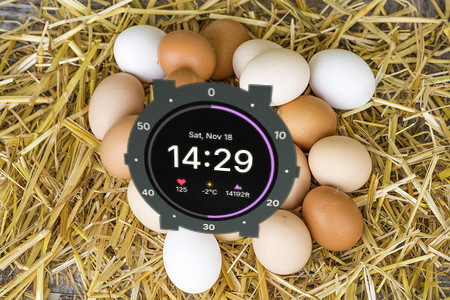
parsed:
14:29
